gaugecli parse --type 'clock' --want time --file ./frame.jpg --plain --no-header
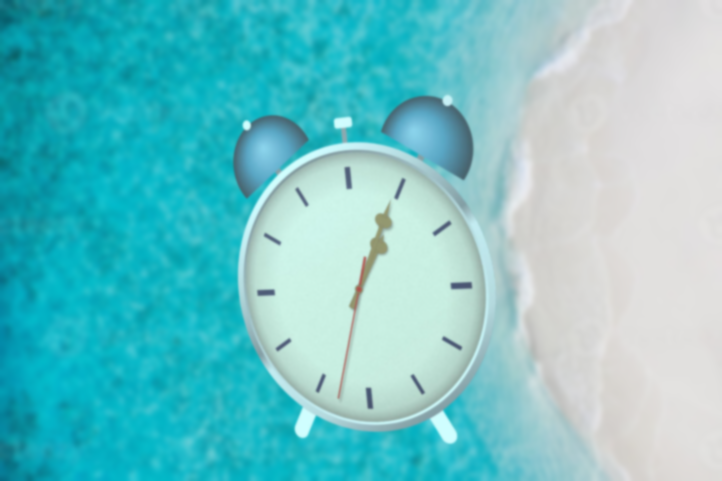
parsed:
1:04:33
